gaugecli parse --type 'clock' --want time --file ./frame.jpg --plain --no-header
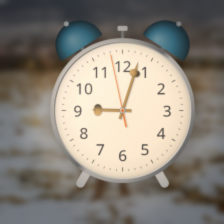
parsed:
9:02:58
